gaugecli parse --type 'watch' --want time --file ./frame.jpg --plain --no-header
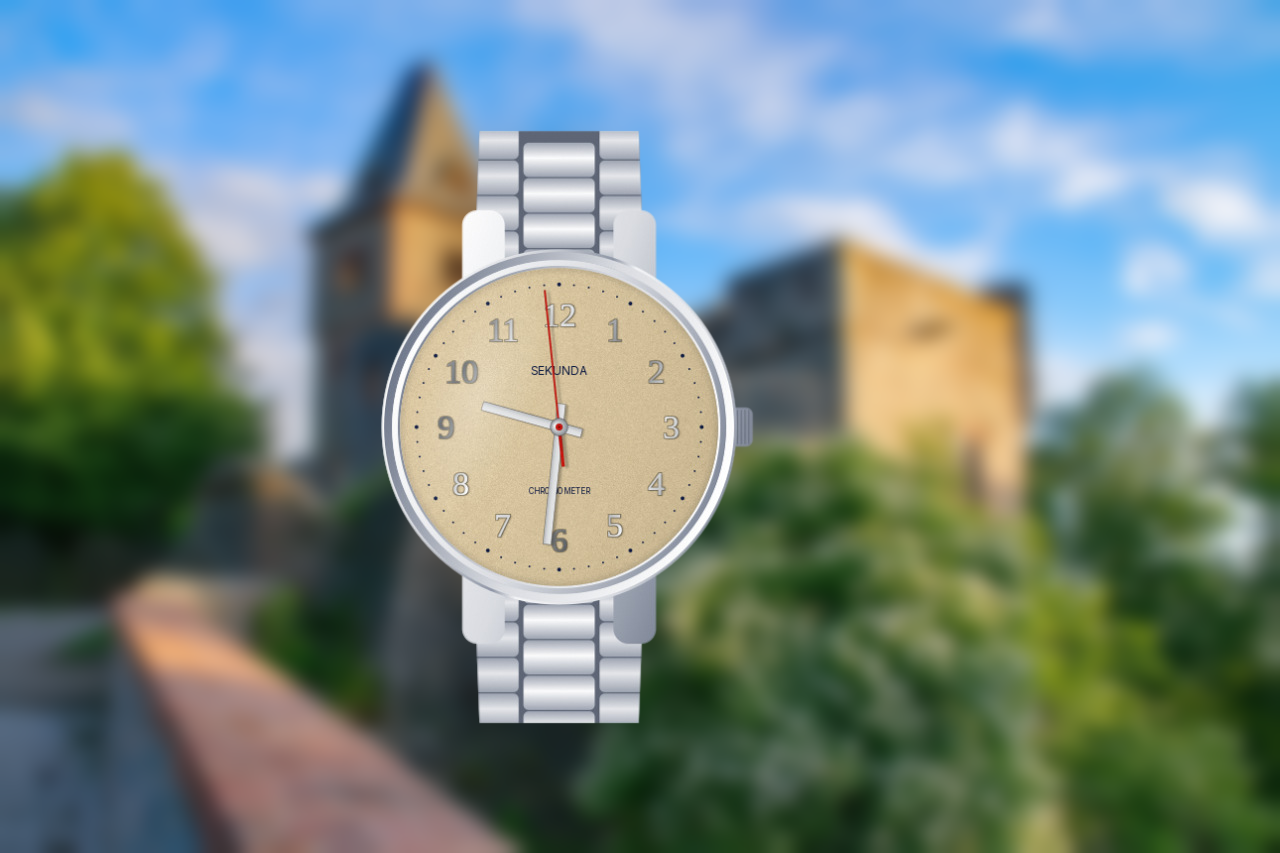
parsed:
9:30:59
